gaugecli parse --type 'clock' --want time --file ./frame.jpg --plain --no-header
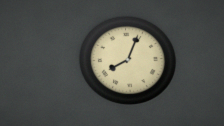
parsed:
8:04
